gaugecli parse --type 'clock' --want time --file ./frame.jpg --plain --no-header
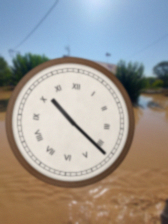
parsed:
10:21
